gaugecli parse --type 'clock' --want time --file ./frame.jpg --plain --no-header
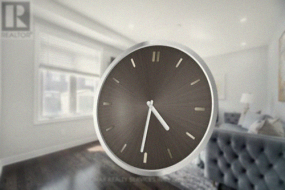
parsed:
4:31
